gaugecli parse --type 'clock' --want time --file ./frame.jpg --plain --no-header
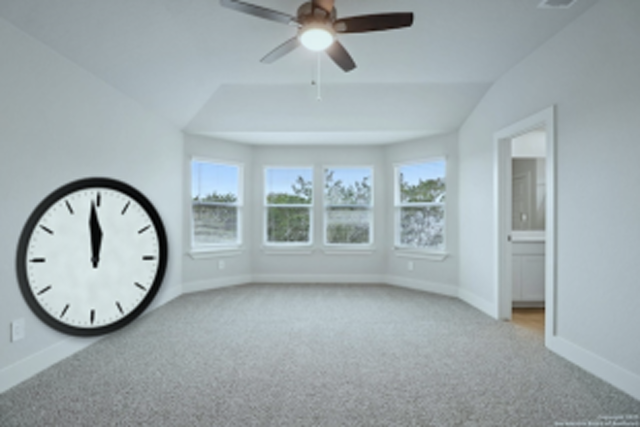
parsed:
11:59
